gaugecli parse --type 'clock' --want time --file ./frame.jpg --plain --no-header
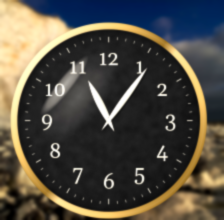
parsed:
11:06
